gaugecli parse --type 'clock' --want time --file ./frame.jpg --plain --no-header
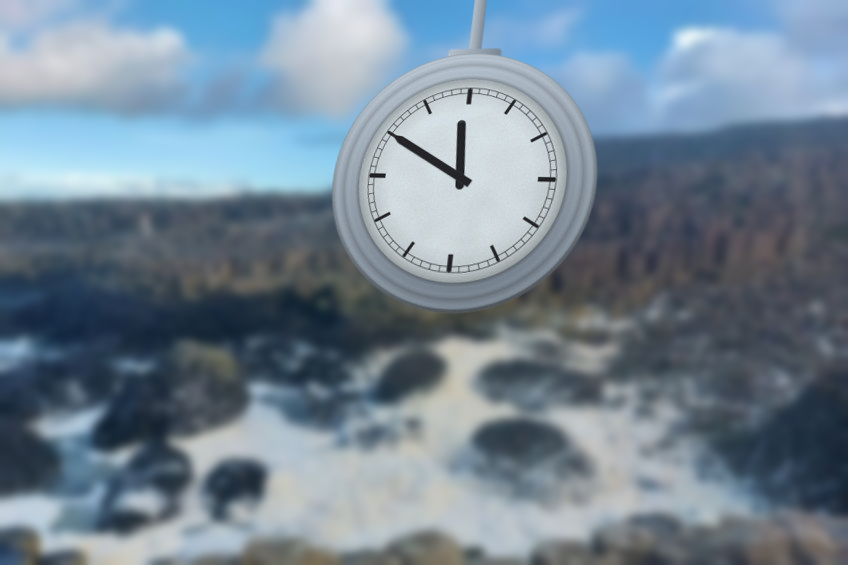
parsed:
11:50
